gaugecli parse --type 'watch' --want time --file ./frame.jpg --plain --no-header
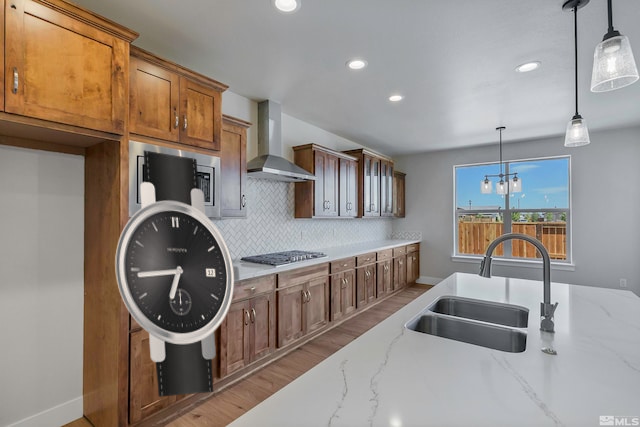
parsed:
6:44
